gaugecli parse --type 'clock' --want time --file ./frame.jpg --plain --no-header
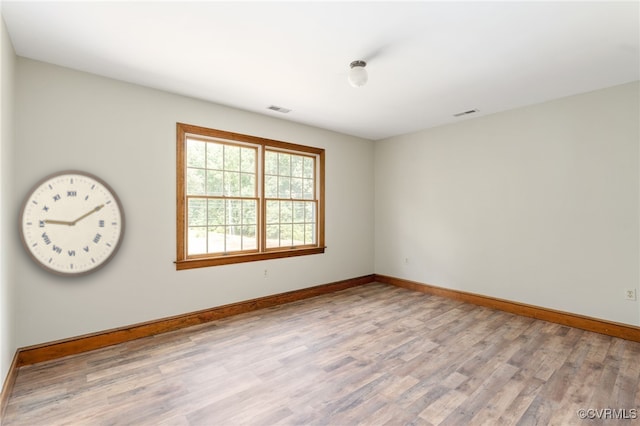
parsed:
9:10
